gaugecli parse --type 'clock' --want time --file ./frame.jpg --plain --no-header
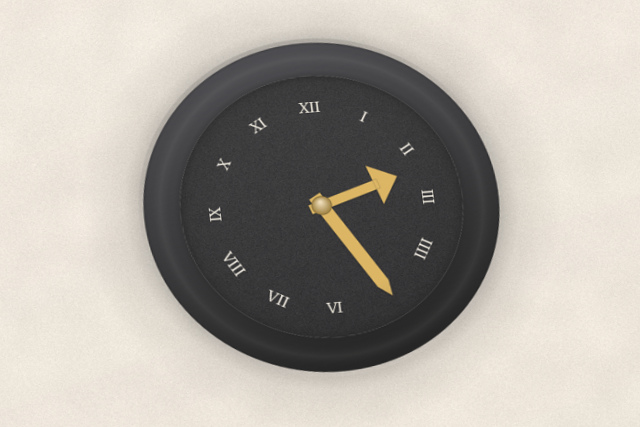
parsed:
2:25
